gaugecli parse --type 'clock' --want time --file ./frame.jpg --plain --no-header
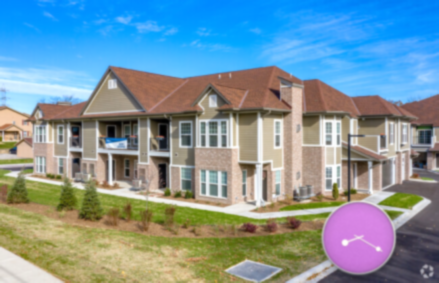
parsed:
8:20
